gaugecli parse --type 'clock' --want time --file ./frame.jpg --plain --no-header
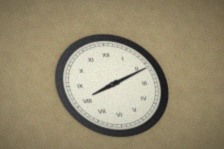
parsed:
8:11
